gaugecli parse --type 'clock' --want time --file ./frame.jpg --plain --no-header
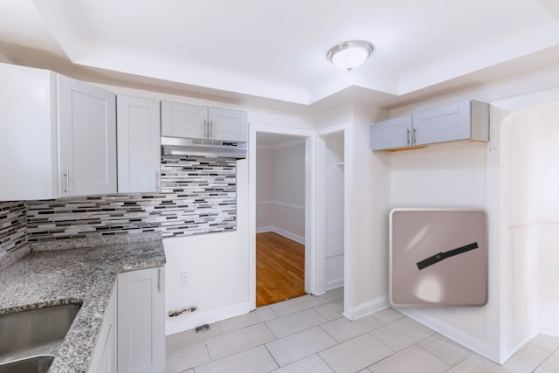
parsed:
8:12
